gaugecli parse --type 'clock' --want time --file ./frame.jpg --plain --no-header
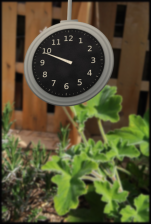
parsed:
9:49
